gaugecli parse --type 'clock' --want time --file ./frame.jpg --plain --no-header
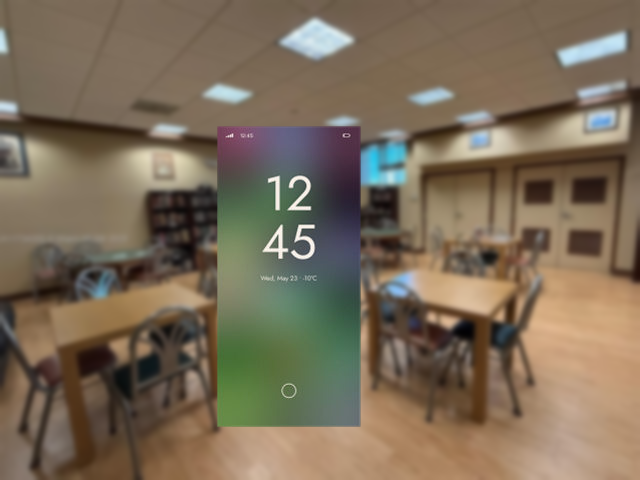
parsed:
12:45
